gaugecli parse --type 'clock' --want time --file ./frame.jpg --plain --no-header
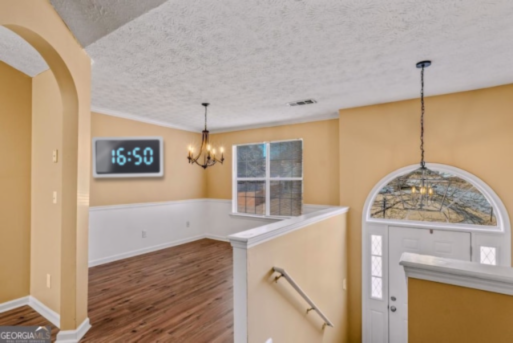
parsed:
16:50
